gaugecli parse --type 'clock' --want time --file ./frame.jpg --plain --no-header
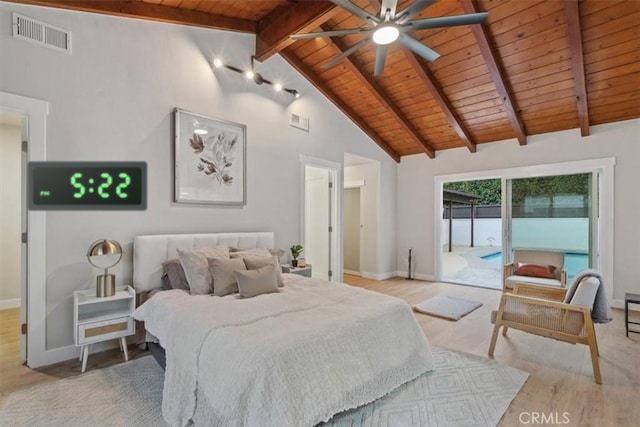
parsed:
5:22
